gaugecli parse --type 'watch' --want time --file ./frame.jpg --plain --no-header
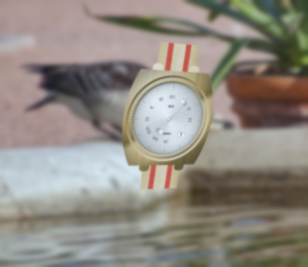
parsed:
7:06
